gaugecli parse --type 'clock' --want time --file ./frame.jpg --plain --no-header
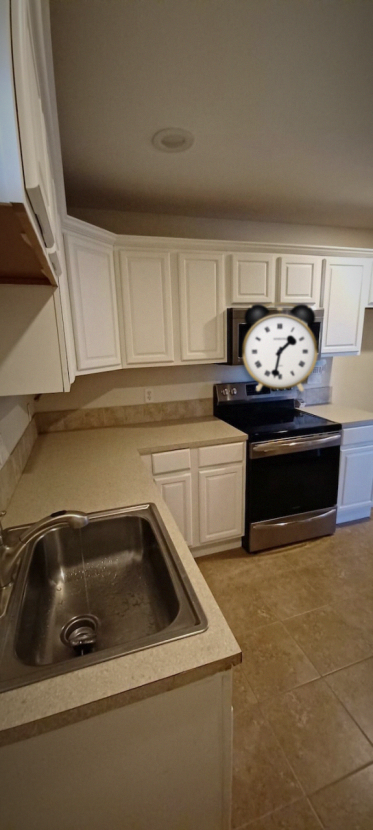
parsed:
1:32
